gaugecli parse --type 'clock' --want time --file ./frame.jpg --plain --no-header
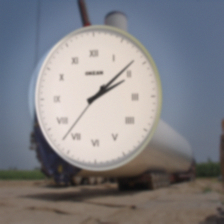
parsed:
2:08:37
